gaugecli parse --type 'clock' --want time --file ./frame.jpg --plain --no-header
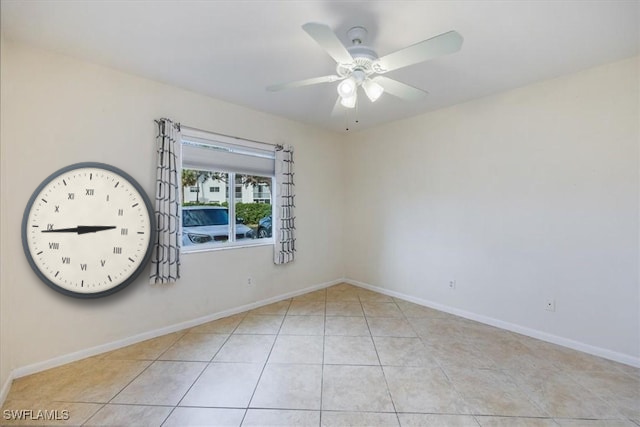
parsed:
2:44
